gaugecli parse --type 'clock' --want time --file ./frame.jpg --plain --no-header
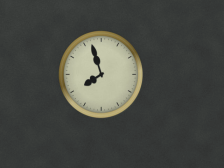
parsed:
7:57
